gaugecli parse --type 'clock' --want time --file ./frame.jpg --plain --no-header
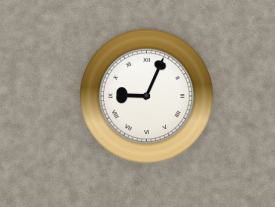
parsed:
9:04
